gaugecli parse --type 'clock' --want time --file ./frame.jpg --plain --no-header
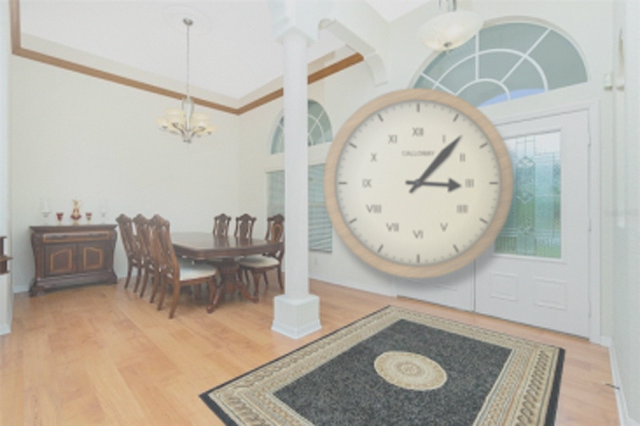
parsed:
3:07
